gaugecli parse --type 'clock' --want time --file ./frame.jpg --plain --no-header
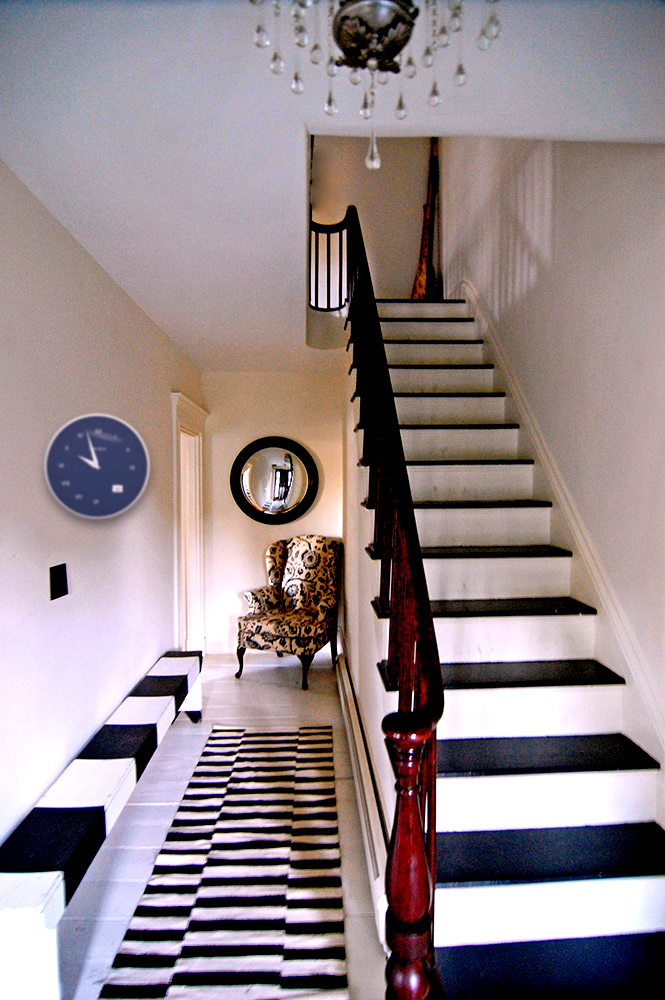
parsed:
9:57
